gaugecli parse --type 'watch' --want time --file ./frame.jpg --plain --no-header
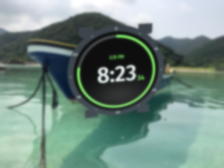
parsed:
8:23
